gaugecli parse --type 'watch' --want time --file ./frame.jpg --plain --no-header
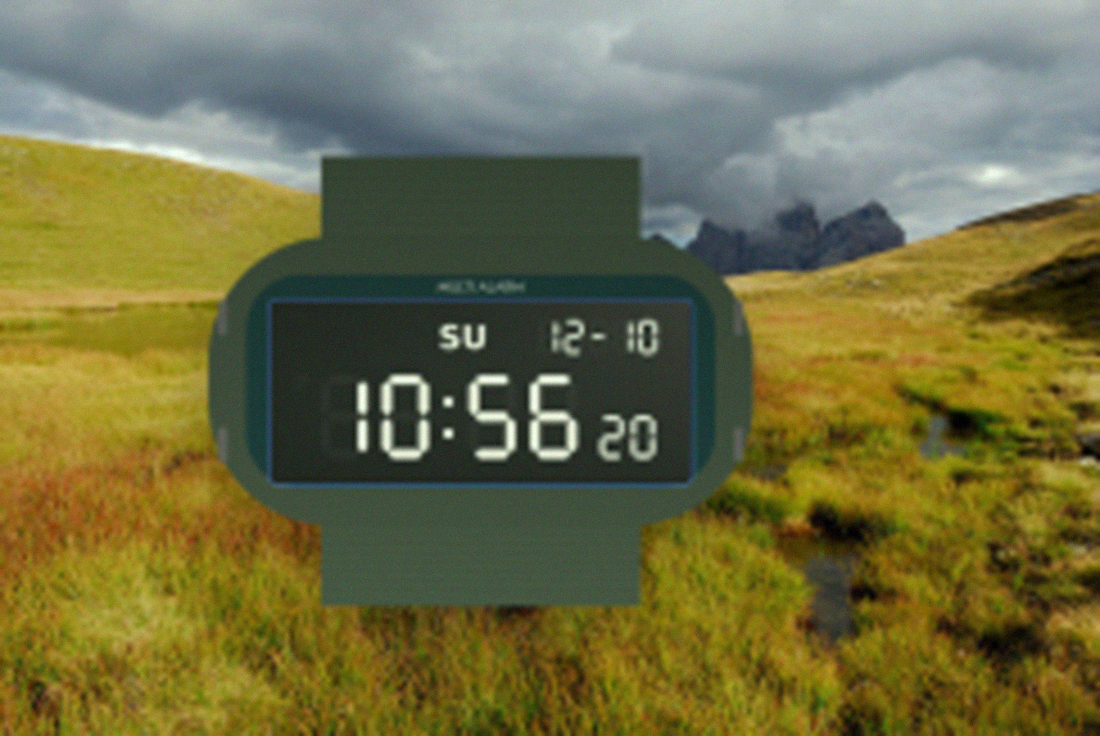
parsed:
10:56:20
